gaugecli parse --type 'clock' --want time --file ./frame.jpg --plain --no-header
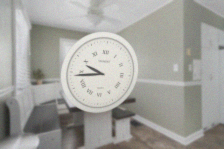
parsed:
9:44
